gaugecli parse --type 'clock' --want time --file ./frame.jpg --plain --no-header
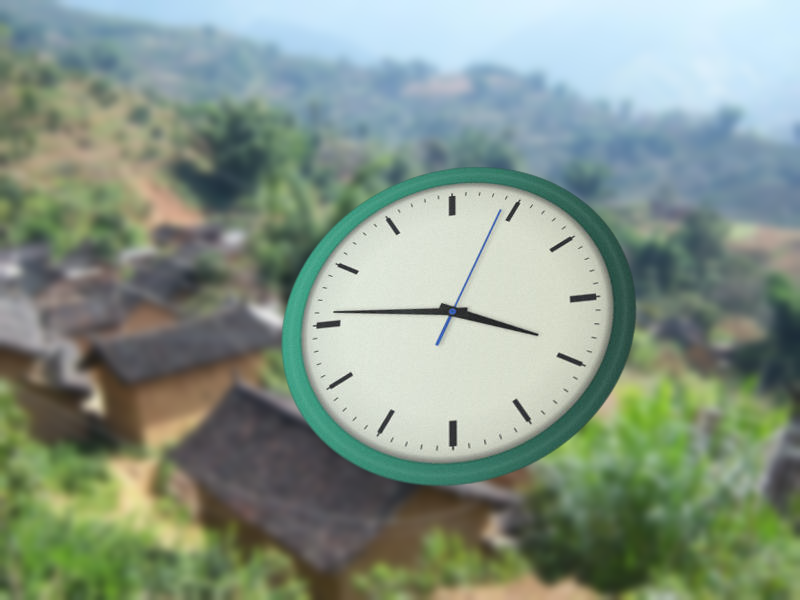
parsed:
3:46:04
